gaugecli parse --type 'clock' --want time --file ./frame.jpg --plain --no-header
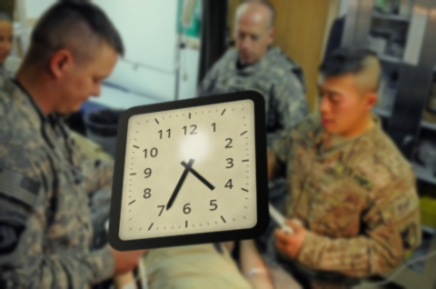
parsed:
4:34
